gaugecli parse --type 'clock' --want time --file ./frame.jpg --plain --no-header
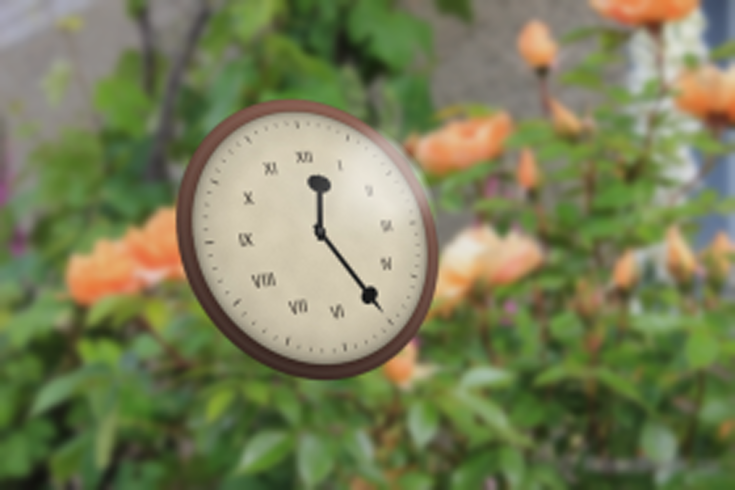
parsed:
12:25
